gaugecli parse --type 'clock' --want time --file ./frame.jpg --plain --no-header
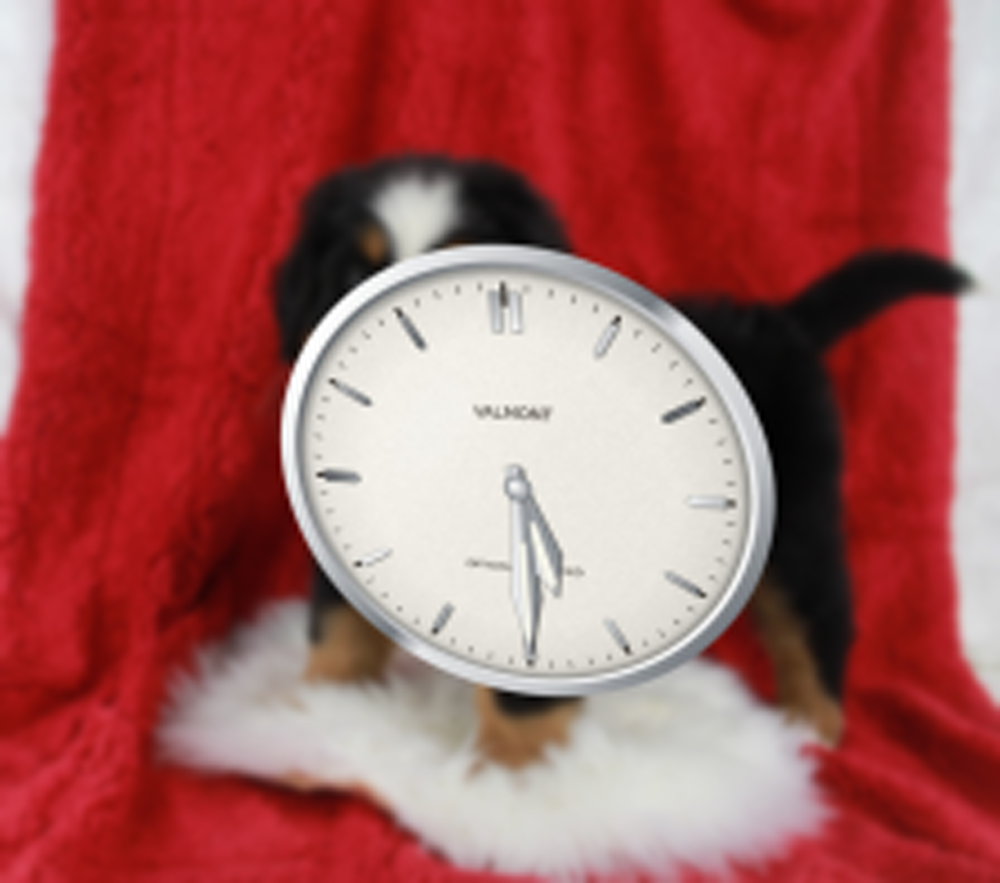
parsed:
5:30
